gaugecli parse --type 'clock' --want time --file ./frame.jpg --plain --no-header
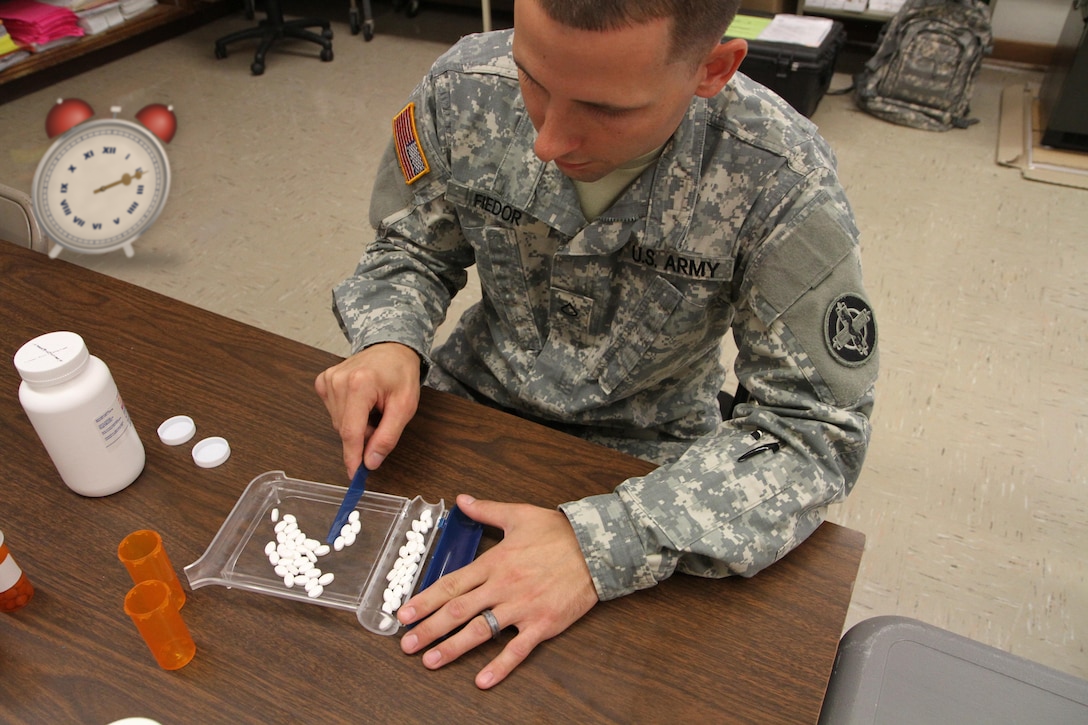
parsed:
2:11
